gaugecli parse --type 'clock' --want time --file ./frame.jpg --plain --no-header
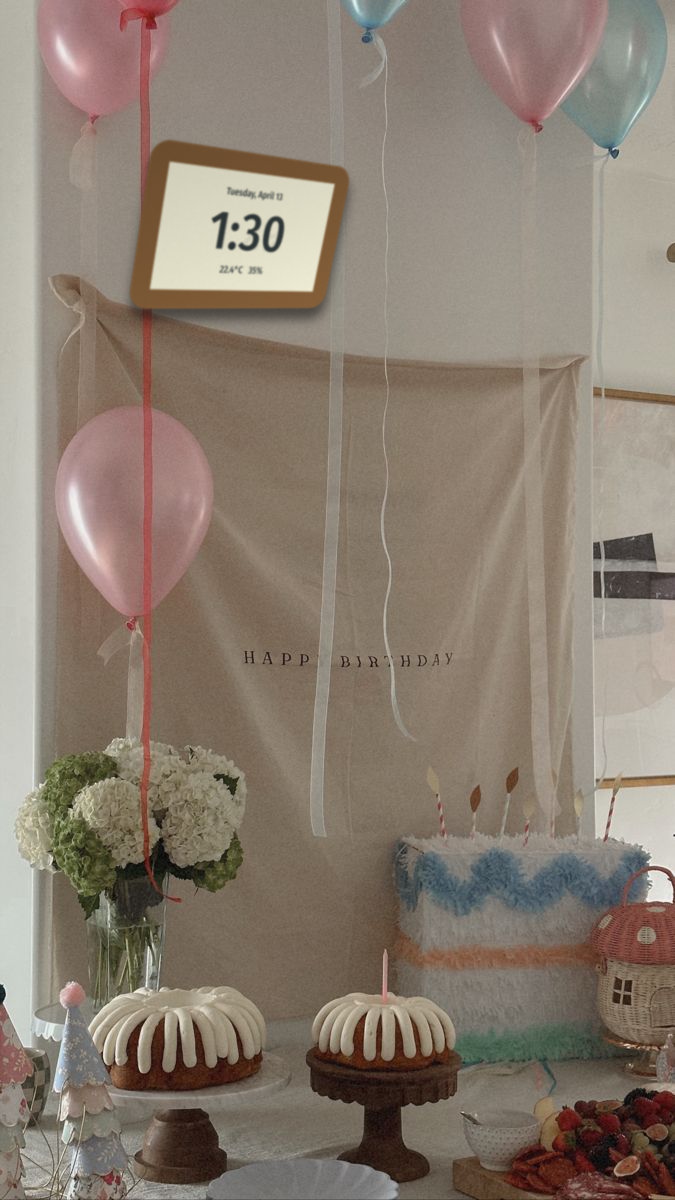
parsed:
1:30
